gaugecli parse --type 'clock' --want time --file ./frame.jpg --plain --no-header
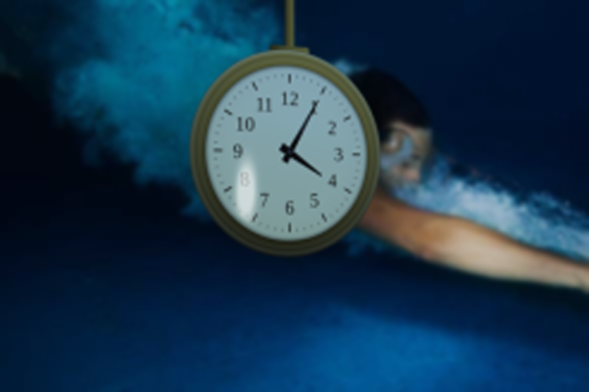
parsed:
4:05
